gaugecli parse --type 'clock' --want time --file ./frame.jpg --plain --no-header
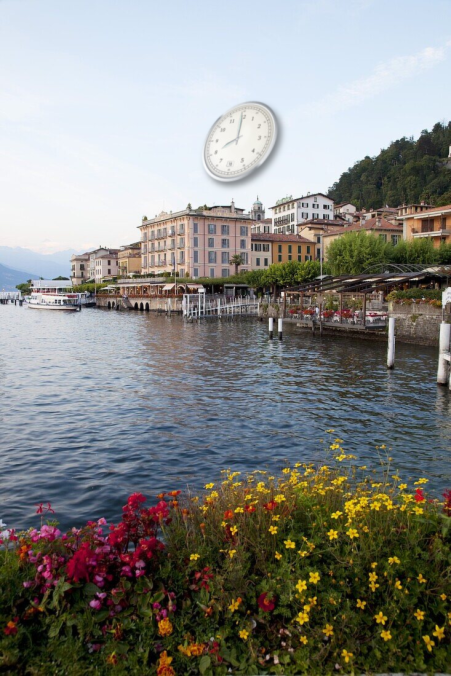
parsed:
7:59
